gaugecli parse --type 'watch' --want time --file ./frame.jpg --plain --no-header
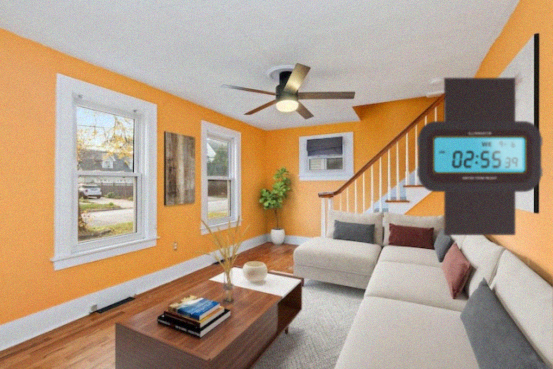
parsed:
2:55:39
